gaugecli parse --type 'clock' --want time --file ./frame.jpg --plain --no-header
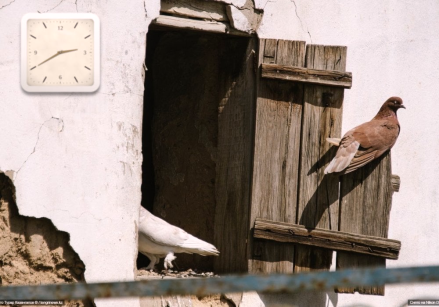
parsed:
2:40
